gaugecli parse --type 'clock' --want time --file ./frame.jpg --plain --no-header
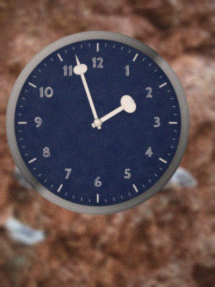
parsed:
1:57
